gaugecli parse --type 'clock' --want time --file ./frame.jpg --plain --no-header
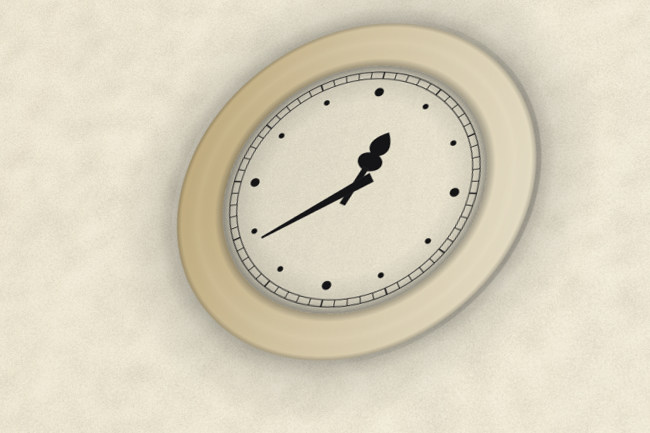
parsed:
12:39
